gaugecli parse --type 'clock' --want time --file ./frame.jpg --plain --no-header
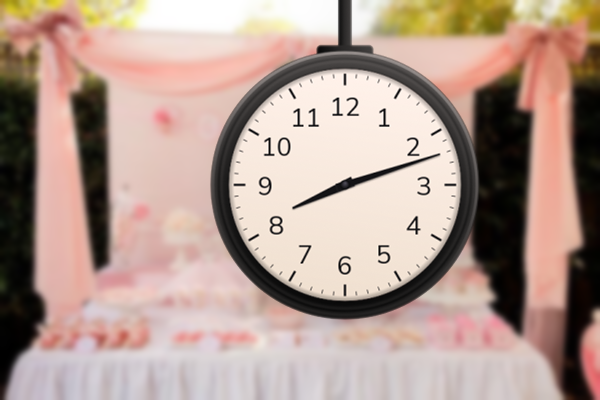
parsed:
8:12
